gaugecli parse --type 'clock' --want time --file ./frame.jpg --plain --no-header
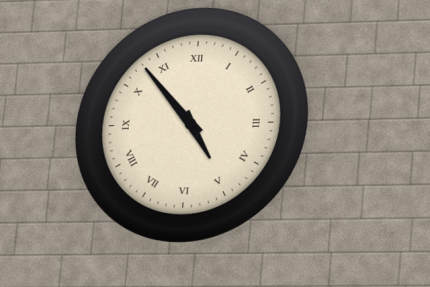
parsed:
4:53
